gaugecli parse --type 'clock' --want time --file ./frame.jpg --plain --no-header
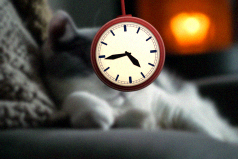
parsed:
4:44
